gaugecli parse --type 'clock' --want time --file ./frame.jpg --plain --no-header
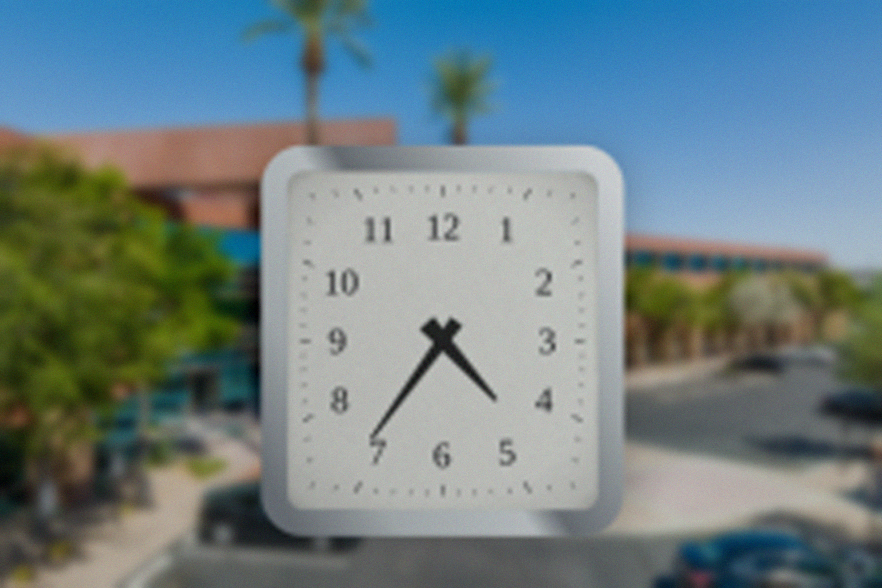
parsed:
4:36
